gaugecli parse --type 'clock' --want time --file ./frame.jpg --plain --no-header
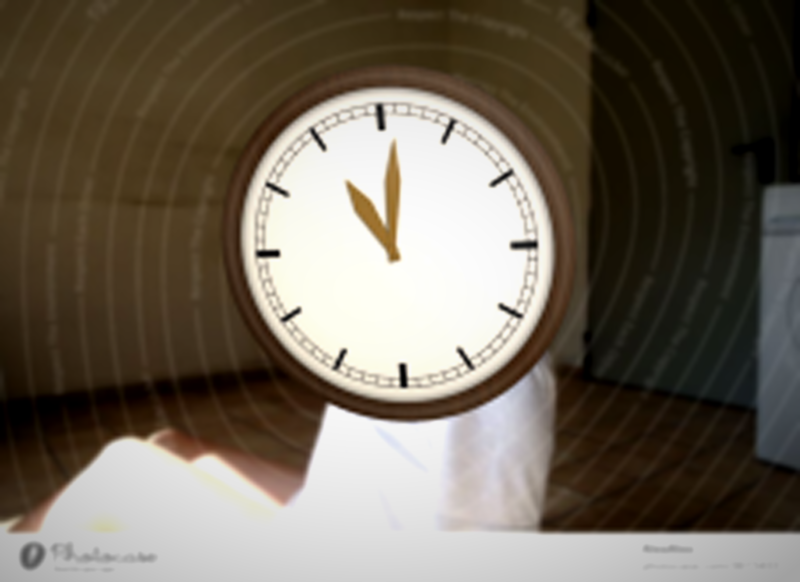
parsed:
11:01
